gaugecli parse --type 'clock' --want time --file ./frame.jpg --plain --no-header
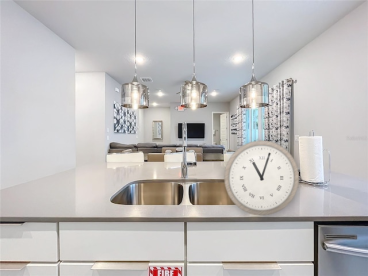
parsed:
11:03
